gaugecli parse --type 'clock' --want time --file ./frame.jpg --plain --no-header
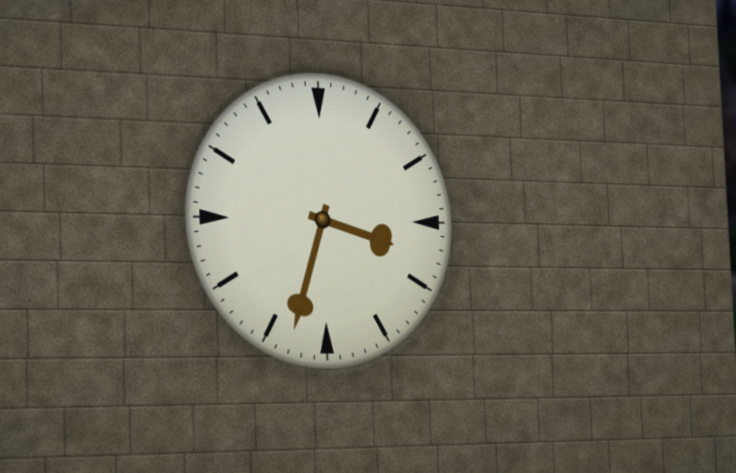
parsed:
3:33
